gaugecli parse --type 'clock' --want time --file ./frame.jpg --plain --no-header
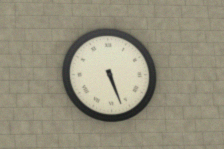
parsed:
5:27
